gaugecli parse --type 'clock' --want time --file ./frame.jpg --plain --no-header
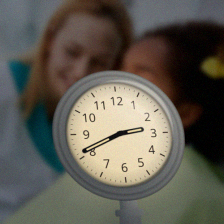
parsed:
2:41
